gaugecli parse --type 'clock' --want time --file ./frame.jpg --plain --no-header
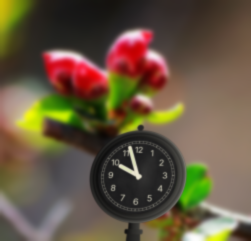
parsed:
9:57
